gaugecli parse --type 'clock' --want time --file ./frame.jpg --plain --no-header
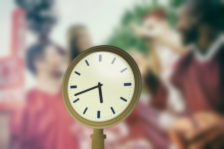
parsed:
5:42
